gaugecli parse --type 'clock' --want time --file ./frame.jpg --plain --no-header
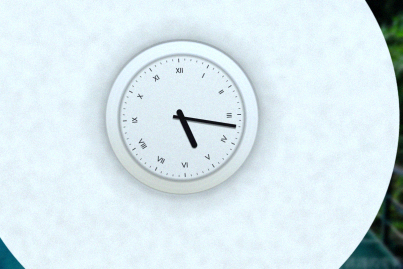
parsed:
5:17
